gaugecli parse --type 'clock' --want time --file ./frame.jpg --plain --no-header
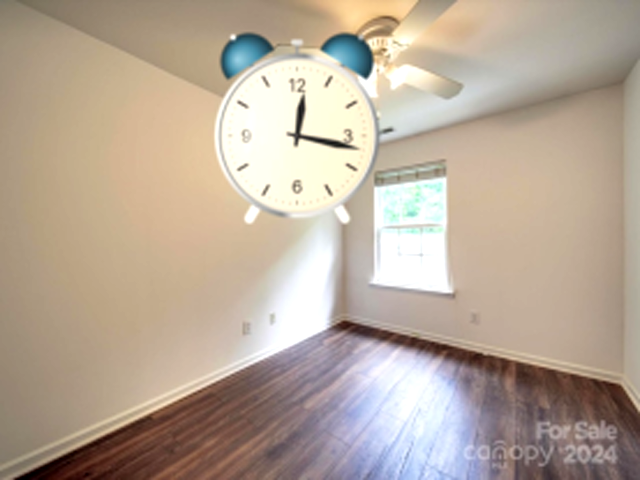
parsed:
12:17
